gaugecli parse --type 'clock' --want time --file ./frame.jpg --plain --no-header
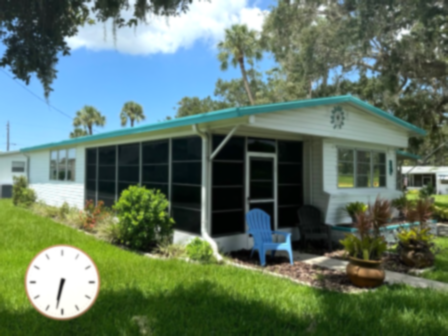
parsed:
6:32
